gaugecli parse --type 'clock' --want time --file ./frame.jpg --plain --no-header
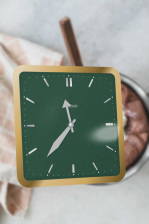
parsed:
11:37
